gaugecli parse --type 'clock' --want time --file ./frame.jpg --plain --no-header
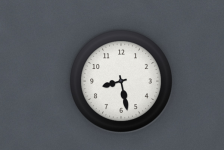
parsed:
8:28
